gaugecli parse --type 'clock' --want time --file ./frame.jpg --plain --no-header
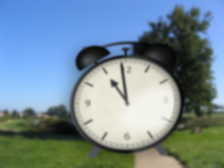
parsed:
10:59
